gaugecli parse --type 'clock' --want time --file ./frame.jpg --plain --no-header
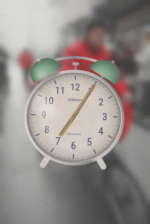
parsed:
7:05
